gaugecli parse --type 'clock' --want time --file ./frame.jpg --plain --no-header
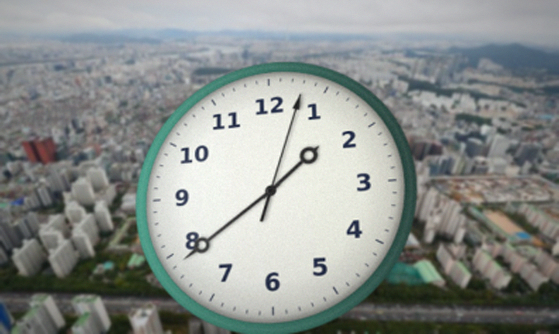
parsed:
1:39:03
